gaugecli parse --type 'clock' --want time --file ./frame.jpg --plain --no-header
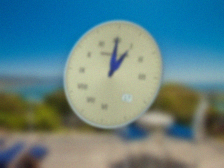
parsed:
1:00
